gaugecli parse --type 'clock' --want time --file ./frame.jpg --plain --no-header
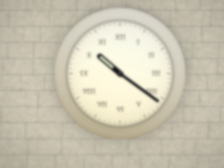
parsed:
10:21
